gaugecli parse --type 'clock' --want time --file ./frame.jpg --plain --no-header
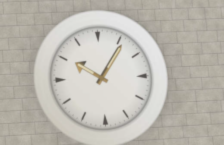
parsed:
10:06
